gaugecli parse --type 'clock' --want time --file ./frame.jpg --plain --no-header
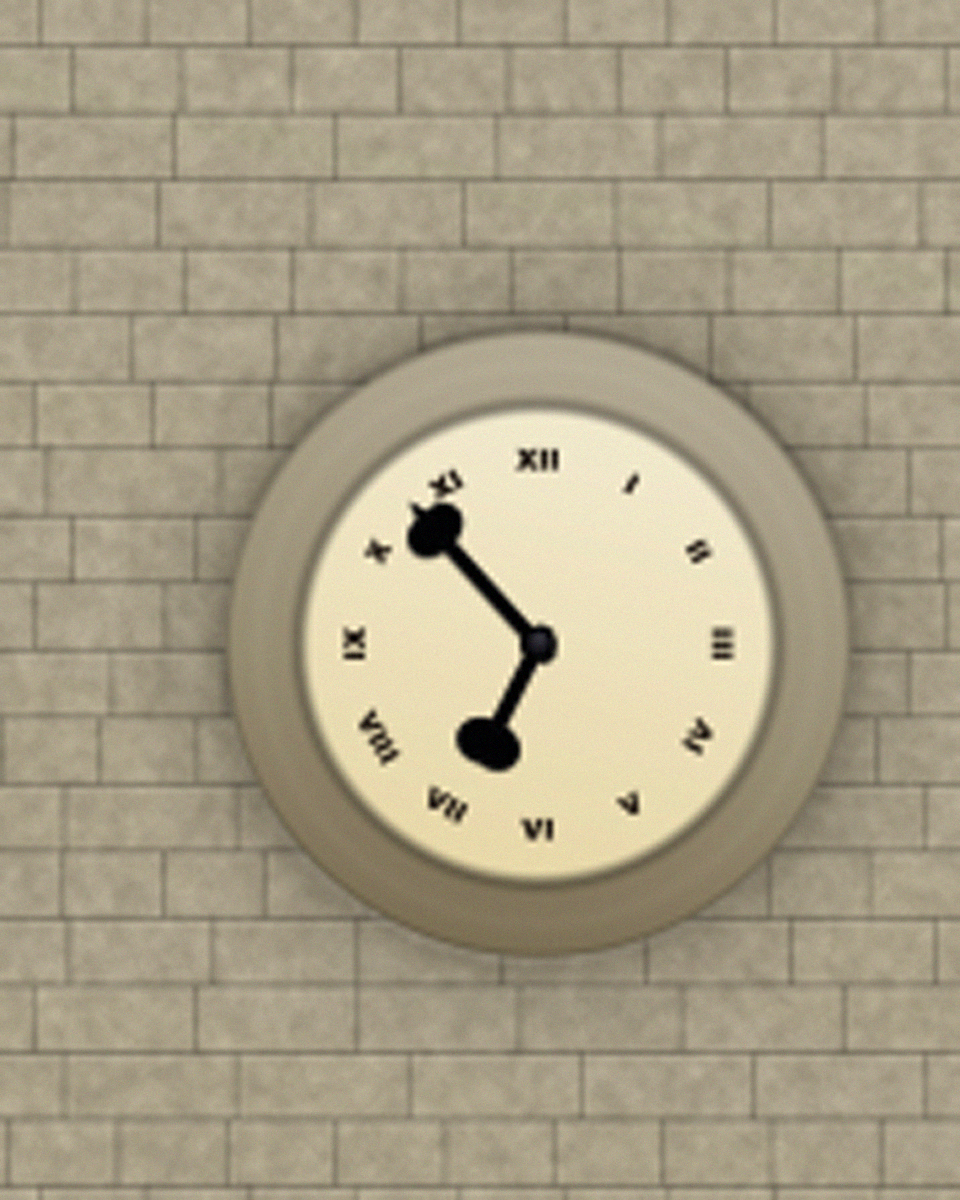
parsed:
6:53
